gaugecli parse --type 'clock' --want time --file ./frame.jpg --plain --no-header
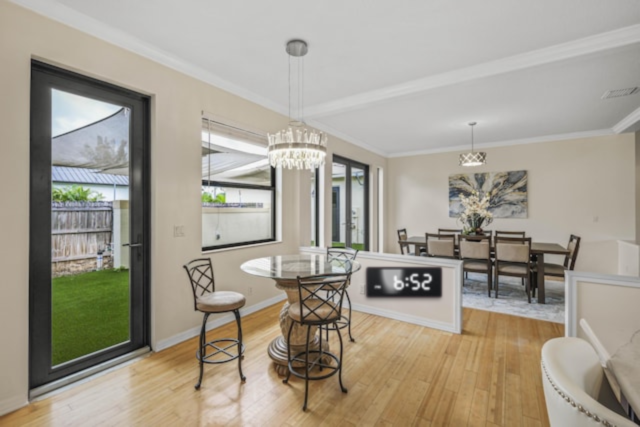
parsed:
6:52
